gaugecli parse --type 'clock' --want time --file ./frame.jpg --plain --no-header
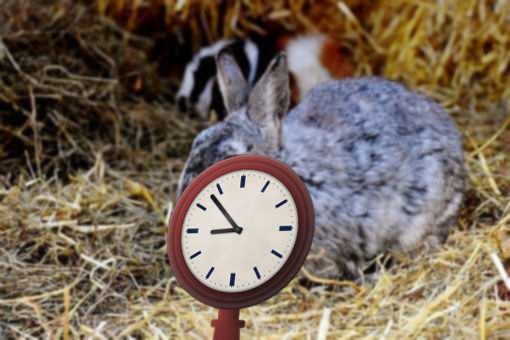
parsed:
8:53
